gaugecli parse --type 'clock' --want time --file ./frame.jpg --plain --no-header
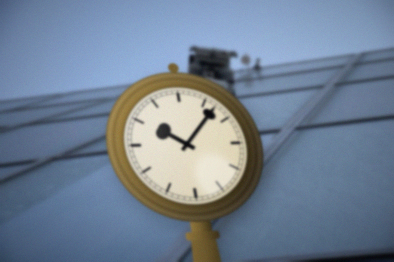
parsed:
10:07
